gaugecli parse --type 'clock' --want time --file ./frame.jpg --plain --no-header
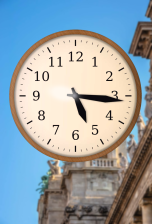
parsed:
5:16
